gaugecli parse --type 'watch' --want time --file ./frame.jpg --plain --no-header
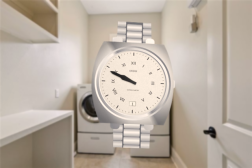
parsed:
9:49
